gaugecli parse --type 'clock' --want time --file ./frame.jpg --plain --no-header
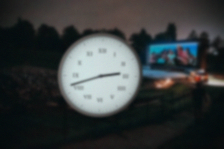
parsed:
2:42
